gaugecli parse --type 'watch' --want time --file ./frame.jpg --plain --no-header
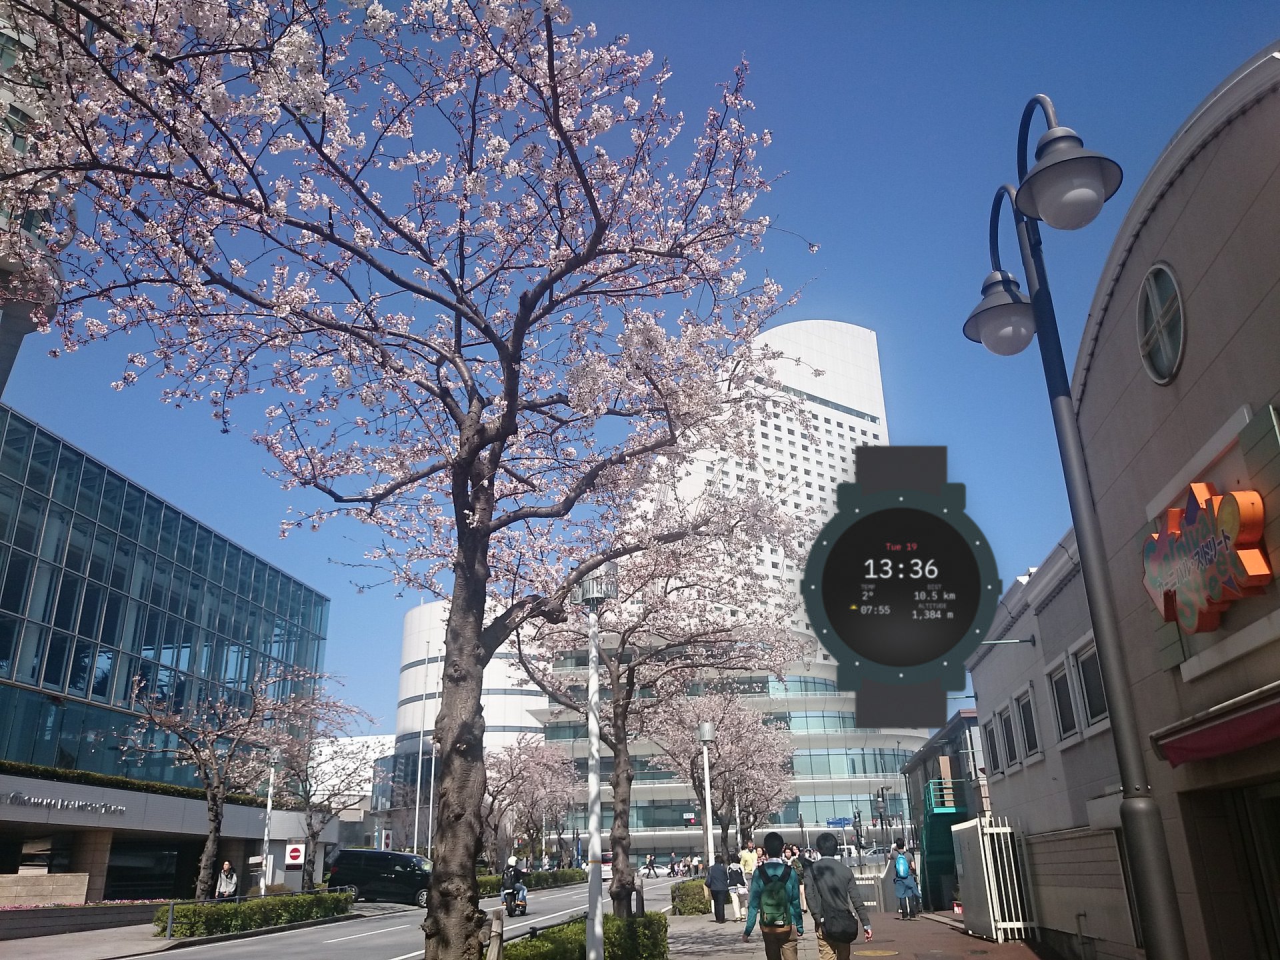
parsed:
13:36
